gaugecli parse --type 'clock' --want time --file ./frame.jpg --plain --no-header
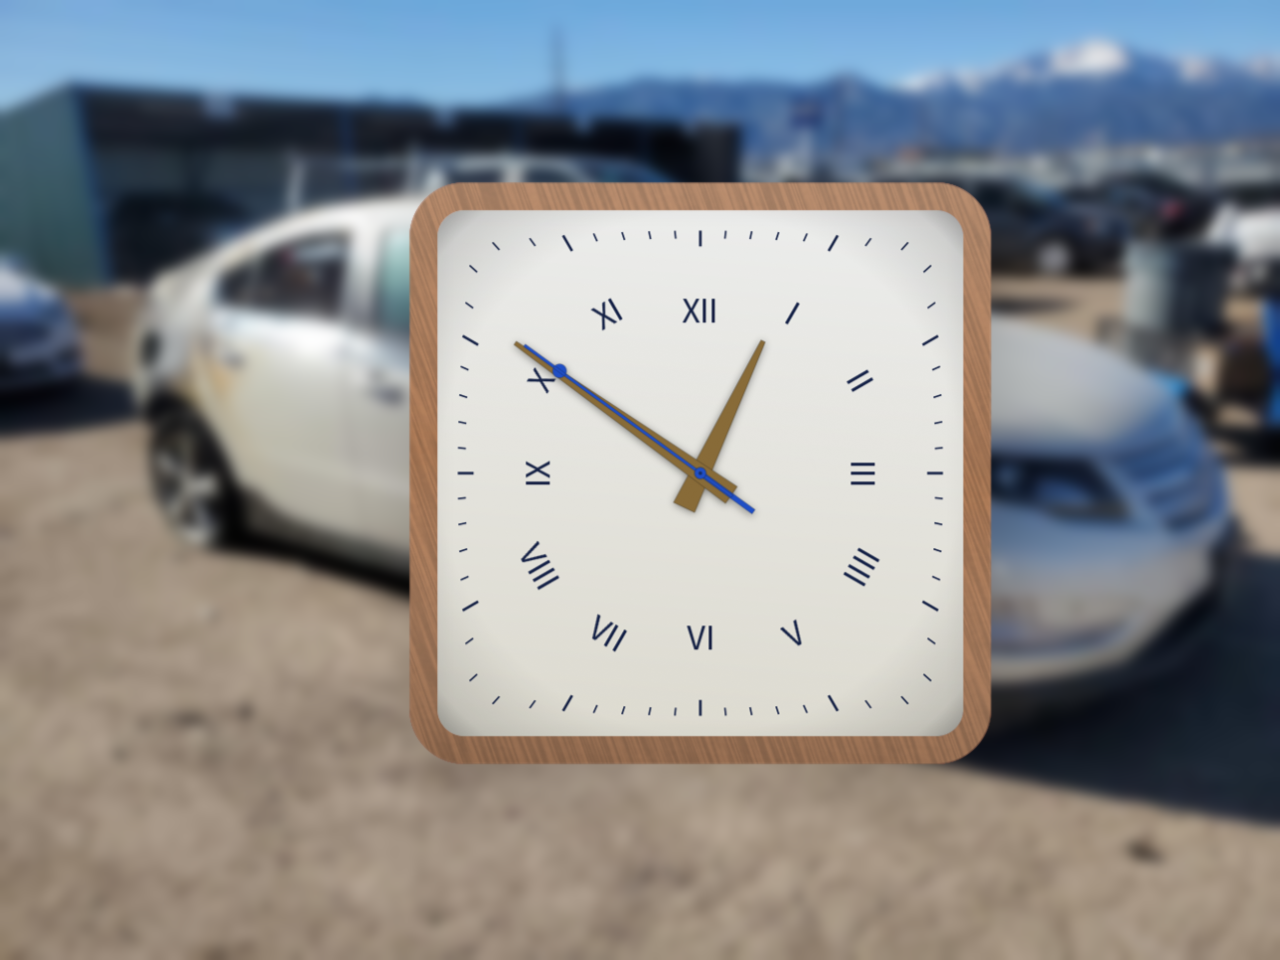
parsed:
12:50:51
